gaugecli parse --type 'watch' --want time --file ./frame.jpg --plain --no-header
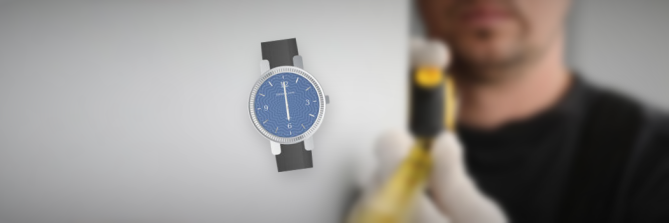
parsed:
6:00
